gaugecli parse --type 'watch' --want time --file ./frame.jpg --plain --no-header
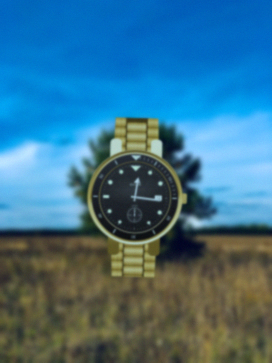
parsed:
12:16
